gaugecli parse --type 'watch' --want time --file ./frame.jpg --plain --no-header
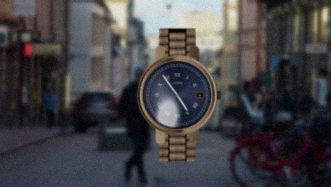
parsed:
4:54
